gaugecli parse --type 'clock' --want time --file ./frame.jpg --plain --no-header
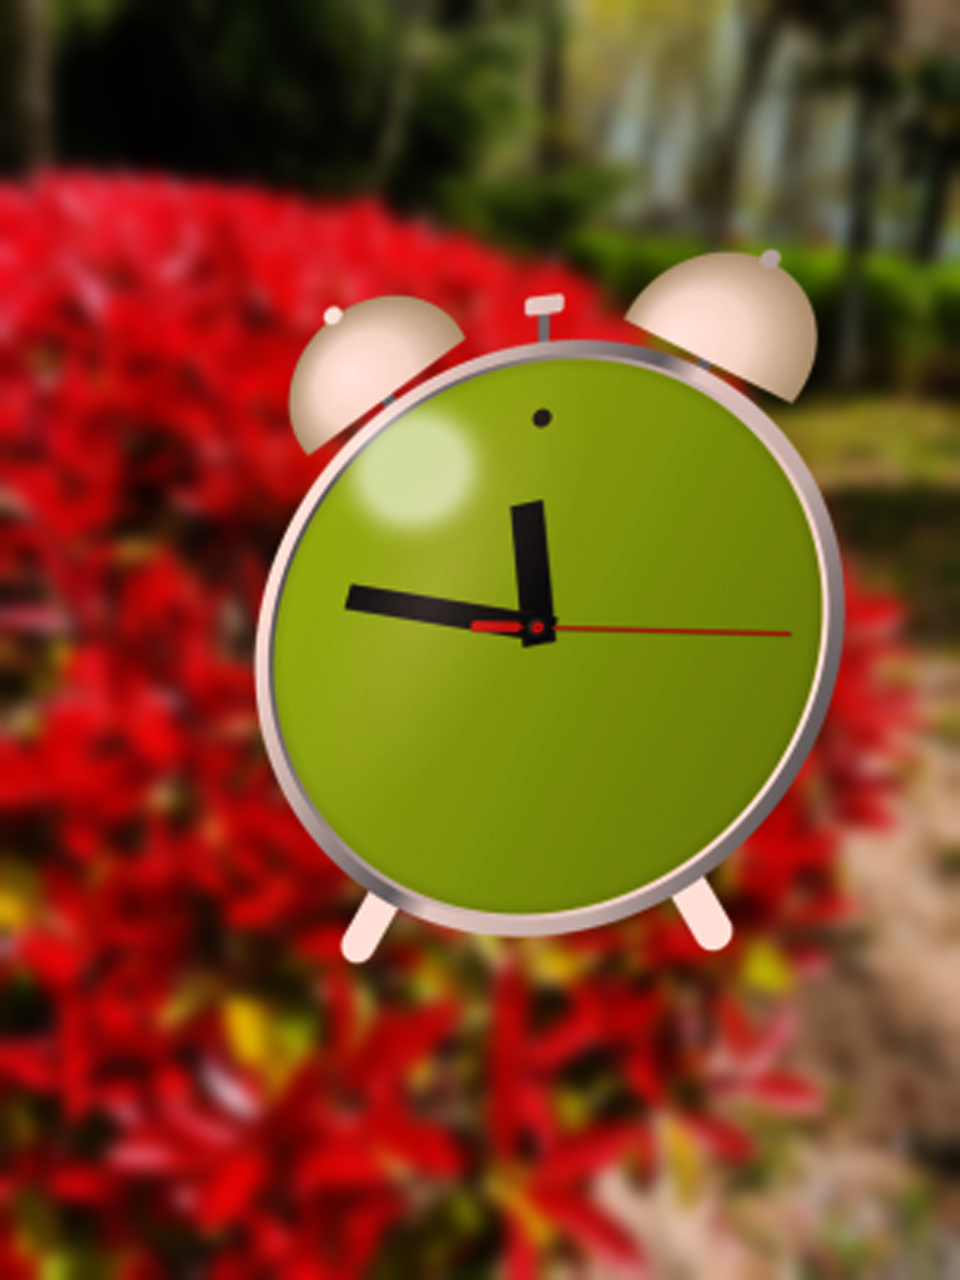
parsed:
11:47:16
